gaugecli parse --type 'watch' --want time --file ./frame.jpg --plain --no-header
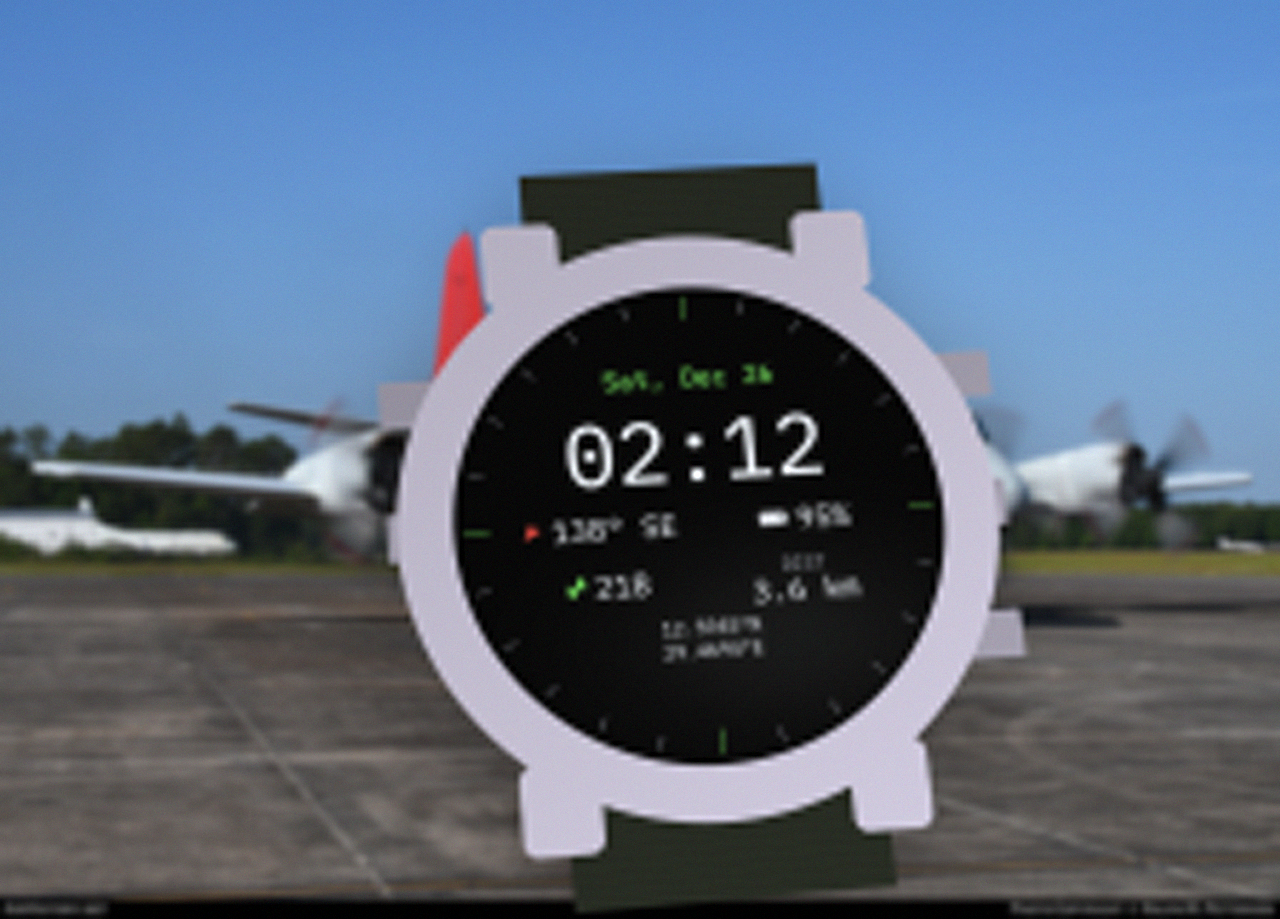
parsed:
2:12
